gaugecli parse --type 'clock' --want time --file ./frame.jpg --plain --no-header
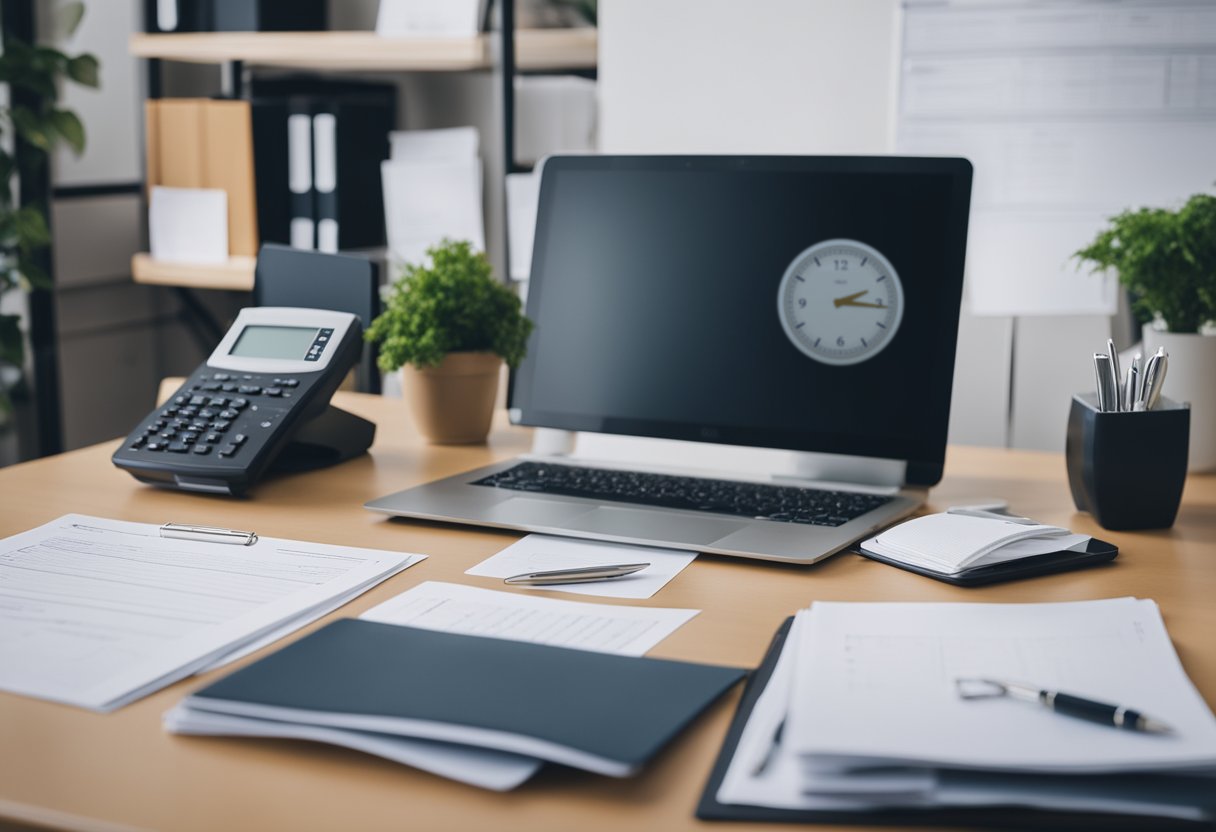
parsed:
2:16
